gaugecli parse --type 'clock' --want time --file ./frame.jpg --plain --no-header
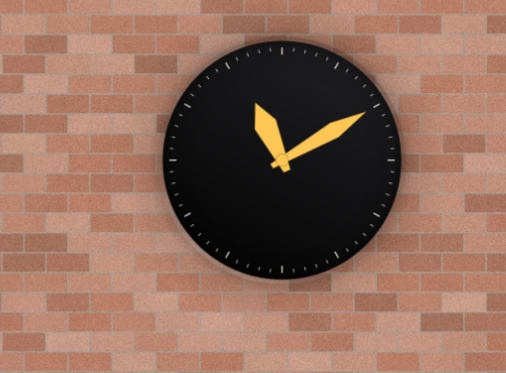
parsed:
11:10
